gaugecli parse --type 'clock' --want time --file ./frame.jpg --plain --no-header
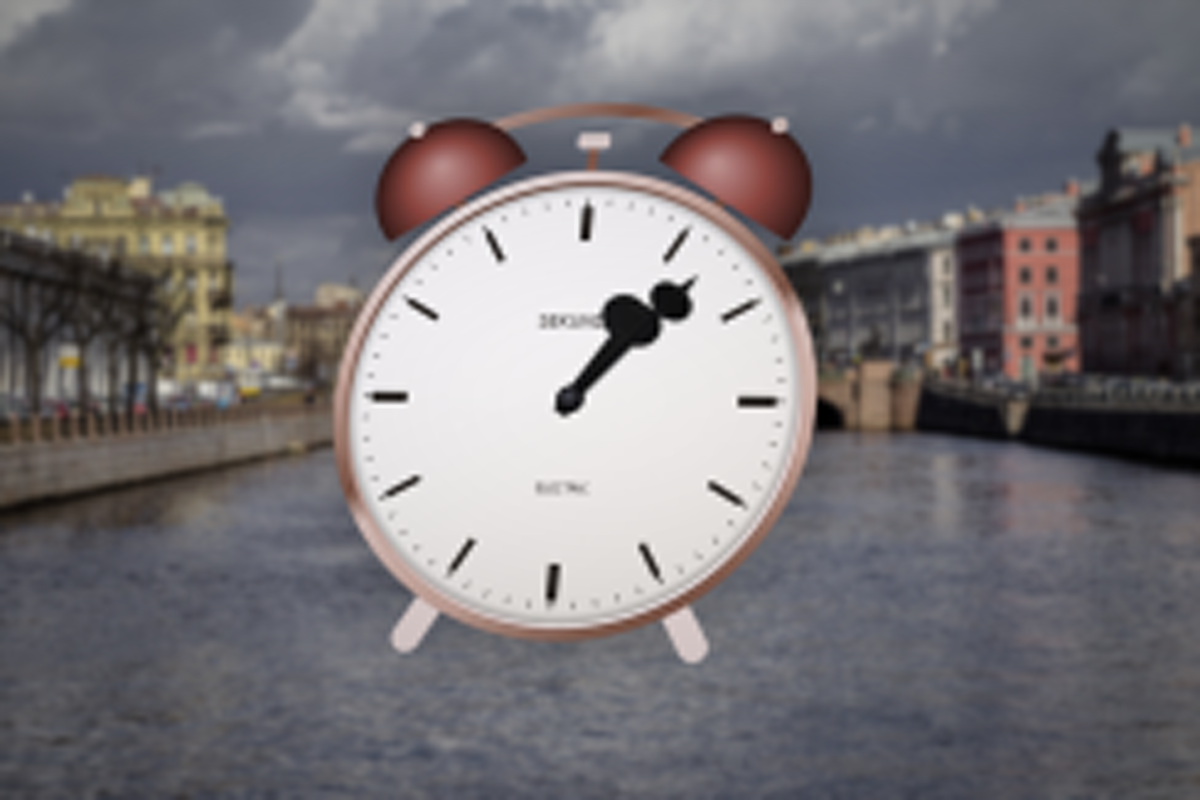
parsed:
1:07
